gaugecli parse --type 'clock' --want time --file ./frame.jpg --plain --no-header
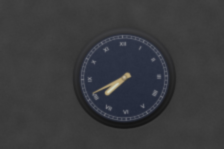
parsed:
7:41
